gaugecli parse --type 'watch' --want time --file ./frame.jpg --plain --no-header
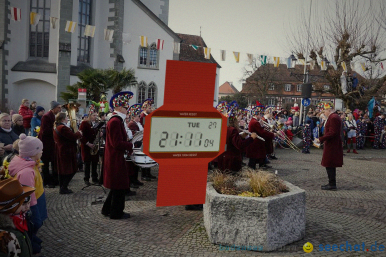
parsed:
21:11:04
